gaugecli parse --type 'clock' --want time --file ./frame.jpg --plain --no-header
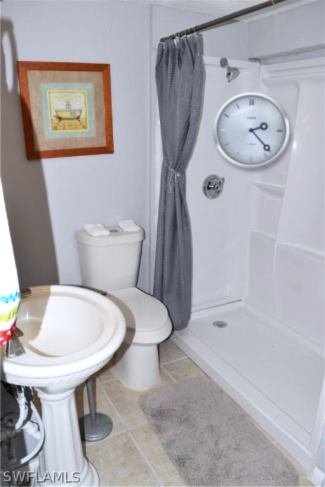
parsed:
2:23
